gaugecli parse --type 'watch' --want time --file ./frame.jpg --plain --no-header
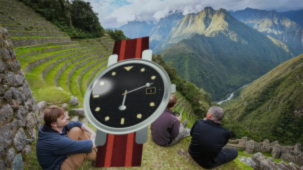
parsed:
6:12
